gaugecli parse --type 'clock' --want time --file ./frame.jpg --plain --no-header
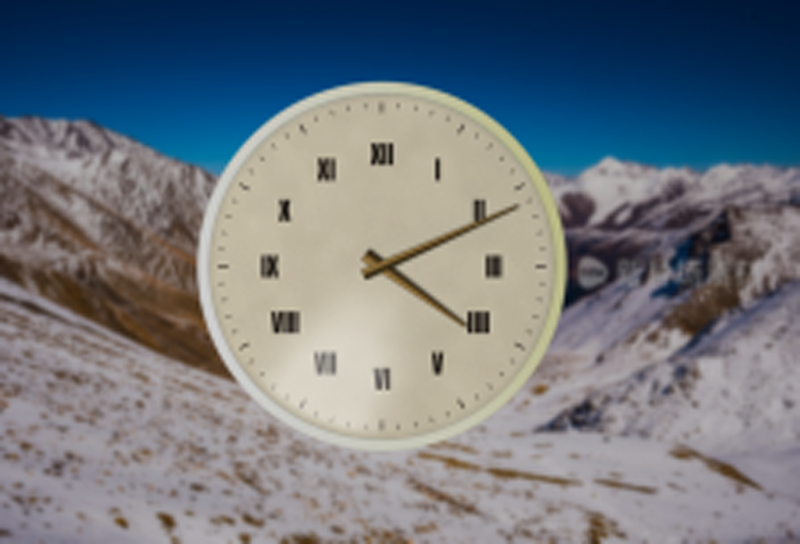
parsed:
4:11
